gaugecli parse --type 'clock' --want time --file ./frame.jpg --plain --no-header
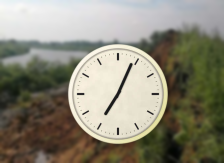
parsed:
7:04
